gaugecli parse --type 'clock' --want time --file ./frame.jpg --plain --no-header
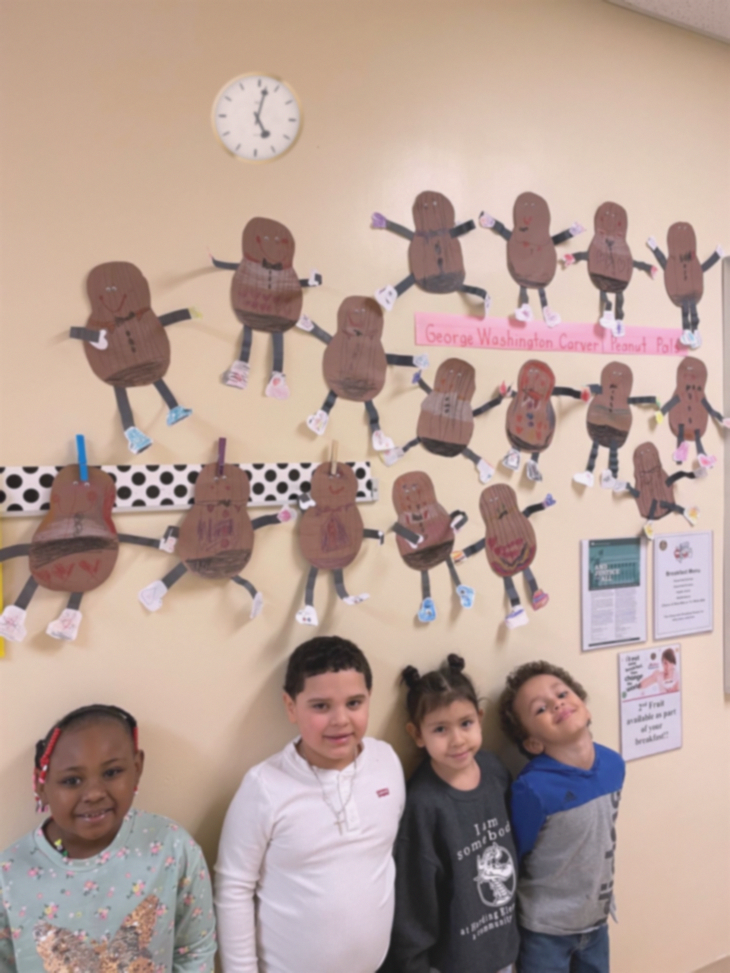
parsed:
5:02
